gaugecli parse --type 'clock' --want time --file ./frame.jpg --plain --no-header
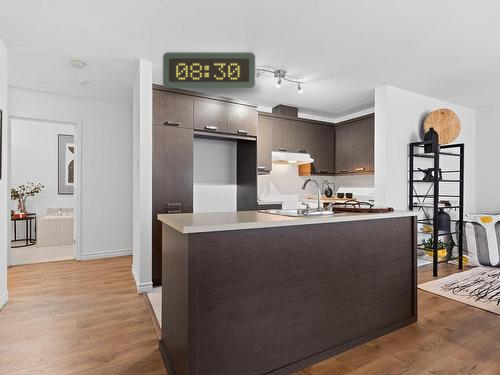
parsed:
8:30
